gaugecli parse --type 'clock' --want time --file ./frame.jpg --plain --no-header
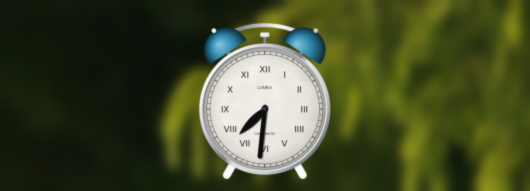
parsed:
7:31
